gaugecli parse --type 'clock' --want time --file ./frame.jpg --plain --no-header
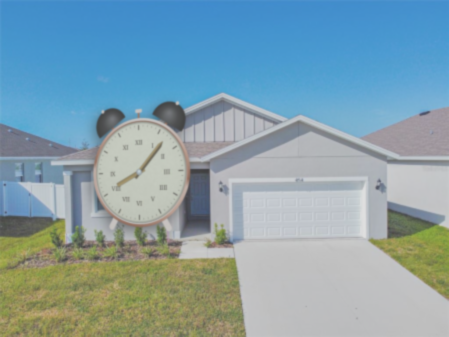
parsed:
8:07
